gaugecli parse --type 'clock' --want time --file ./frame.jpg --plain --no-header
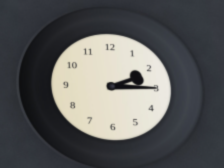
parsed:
2:15
